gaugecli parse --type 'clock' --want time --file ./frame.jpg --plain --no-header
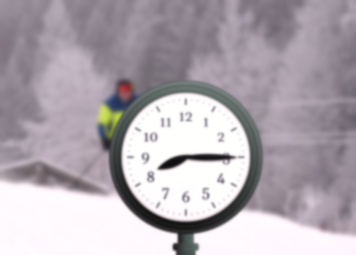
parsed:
8:15
